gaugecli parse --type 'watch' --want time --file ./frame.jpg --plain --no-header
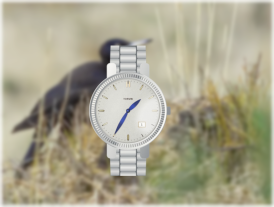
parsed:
1:35
